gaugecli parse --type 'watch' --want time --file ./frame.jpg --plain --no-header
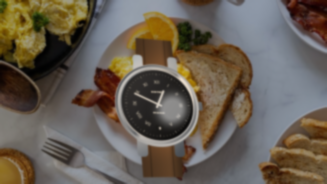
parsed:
12:49
